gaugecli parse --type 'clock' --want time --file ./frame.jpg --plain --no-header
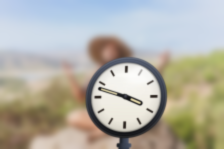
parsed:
3:48
